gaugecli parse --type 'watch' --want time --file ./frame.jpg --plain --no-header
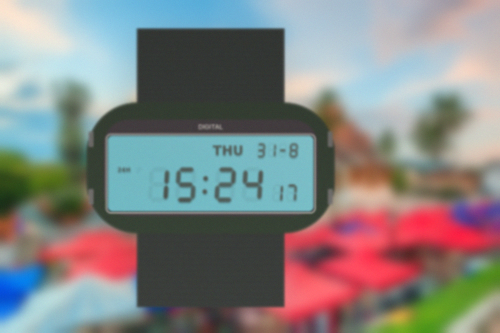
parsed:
15:24:17
